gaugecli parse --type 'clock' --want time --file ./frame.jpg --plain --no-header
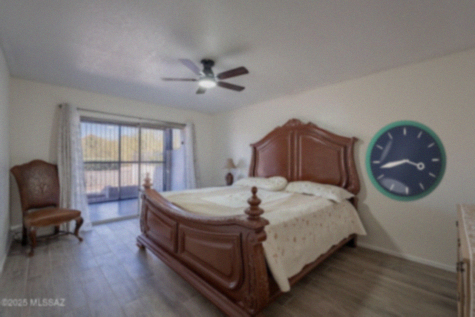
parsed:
3:43
